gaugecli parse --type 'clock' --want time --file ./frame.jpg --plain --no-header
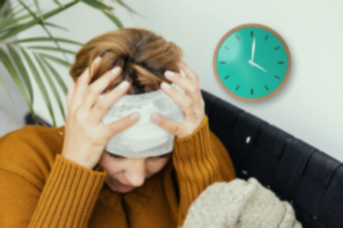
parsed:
4:01
